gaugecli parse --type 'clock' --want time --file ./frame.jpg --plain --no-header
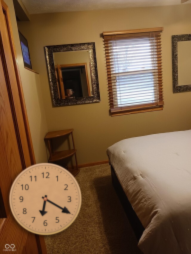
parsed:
6:20
